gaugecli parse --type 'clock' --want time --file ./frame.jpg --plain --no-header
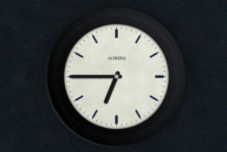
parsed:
6:45
